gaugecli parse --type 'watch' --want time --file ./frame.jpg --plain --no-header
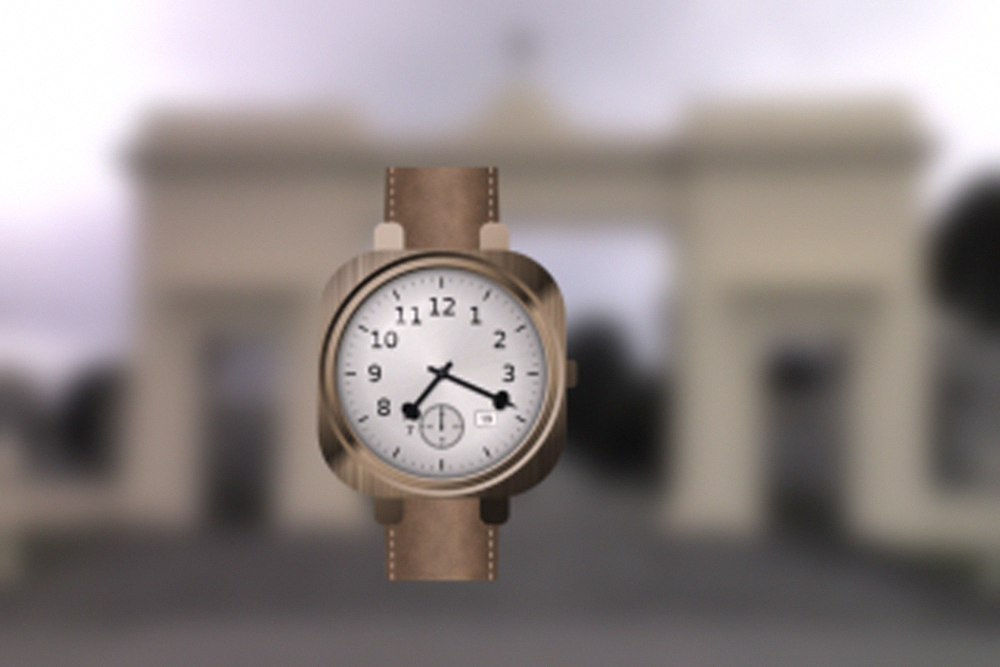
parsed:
7:19
